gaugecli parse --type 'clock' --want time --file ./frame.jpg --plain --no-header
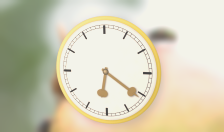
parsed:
6:21
